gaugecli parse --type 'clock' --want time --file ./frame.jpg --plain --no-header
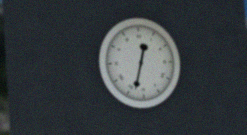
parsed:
12:33
